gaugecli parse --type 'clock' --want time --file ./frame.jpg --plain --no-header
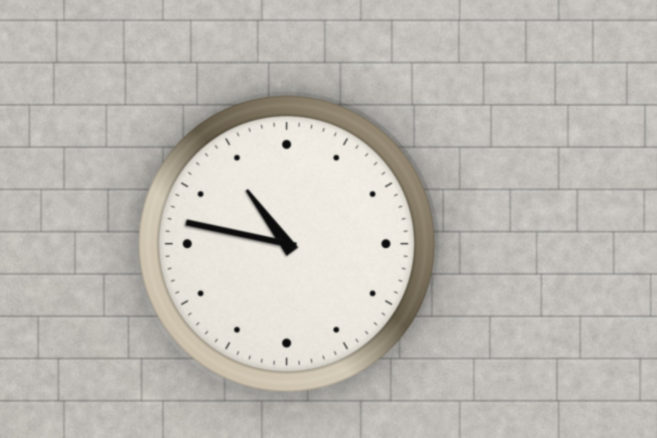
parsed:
10:47
